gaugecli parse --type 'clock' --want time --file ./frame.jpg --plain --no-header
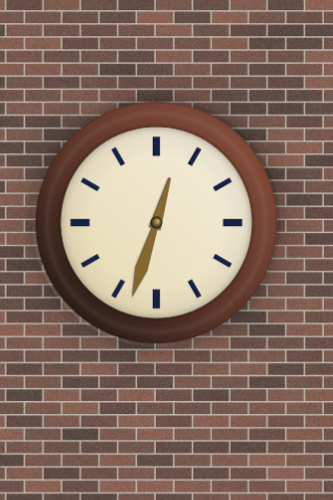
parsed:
12:33
